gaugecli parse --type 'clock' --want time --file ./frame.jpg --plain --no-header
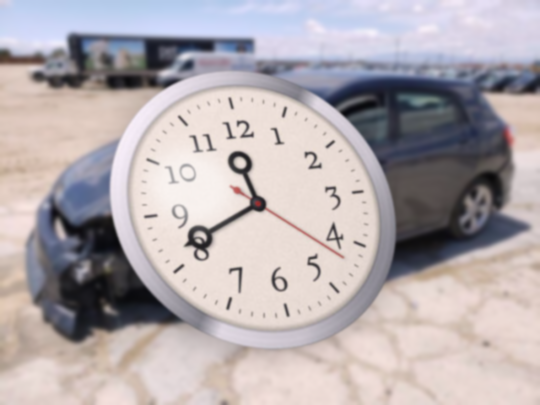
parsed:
11:41:22
